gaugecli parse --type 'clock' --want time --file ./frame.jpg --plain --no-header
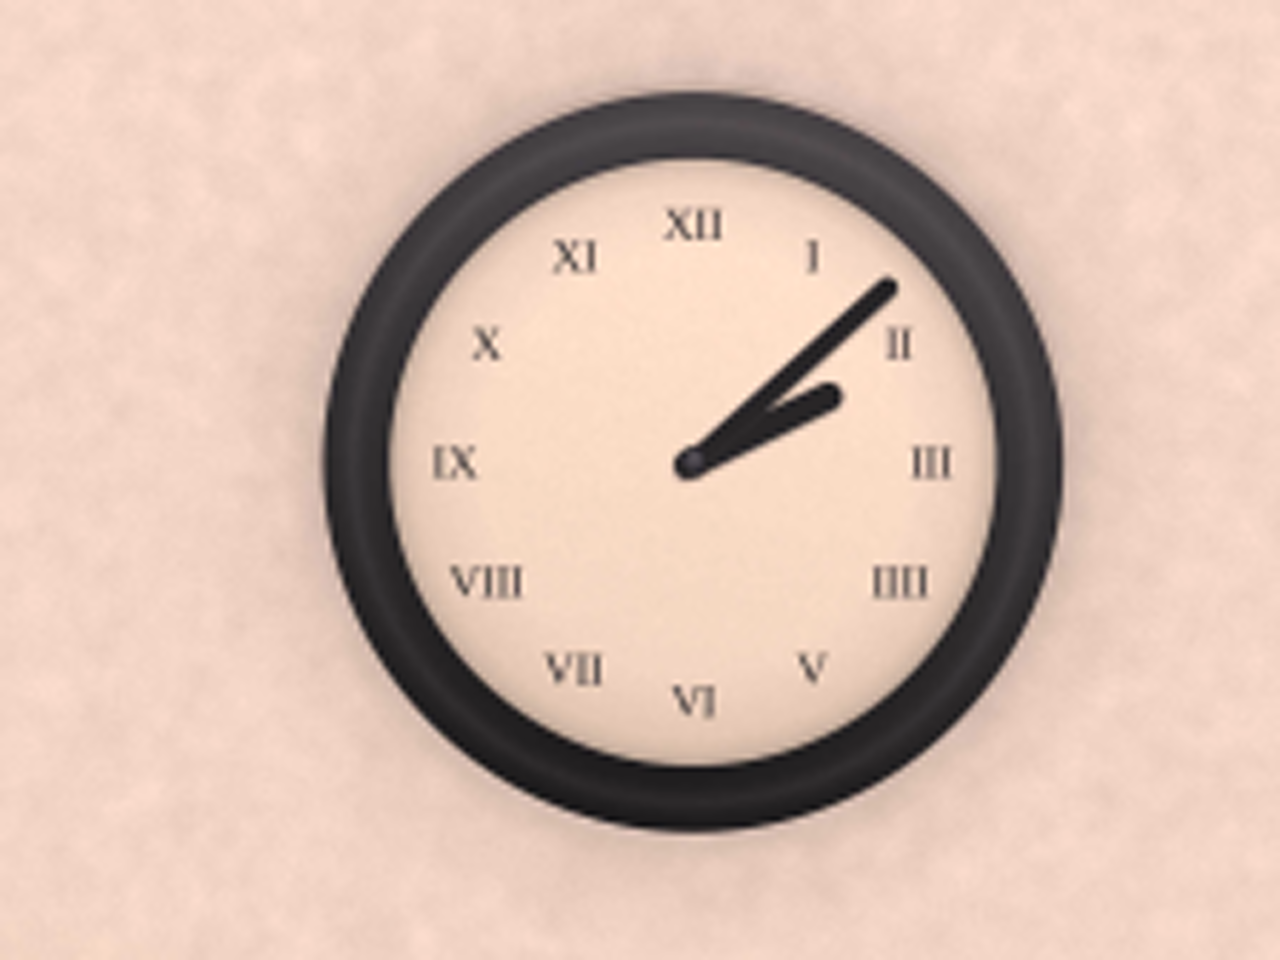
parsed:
2:08
